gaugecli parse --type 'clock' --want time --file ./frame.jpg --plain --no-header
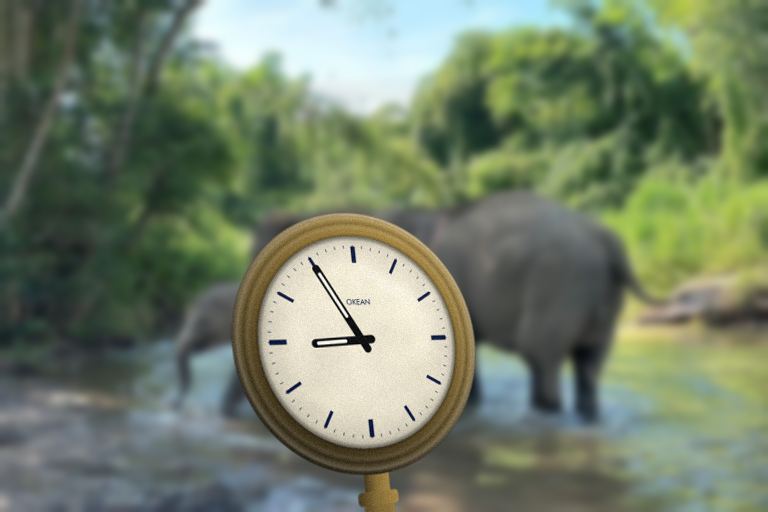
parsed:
8:55
